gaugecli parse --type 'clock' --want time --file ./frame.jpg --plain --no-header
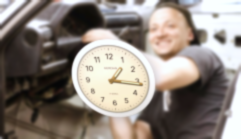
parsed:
1:16
